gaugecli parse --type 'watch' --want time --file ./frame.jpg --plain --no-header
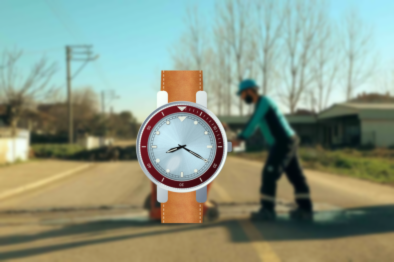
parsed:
8:20
